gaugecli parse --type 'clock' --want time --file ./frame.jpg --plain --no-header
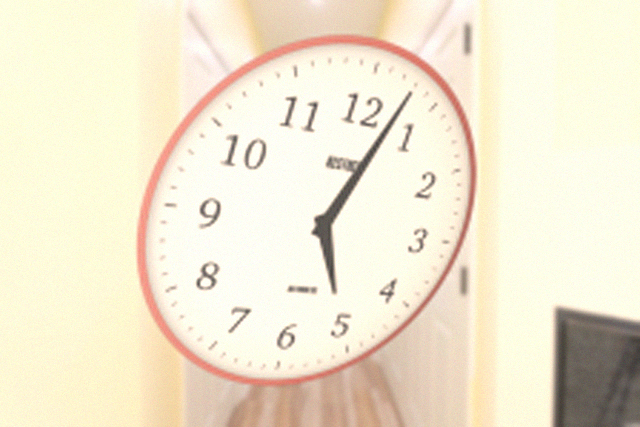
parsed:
5:03
